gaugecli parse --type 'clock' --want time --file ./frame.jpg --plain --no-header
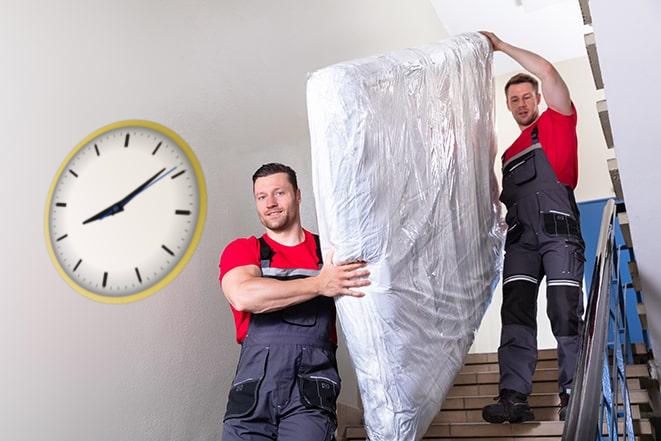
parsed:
8:08:09
